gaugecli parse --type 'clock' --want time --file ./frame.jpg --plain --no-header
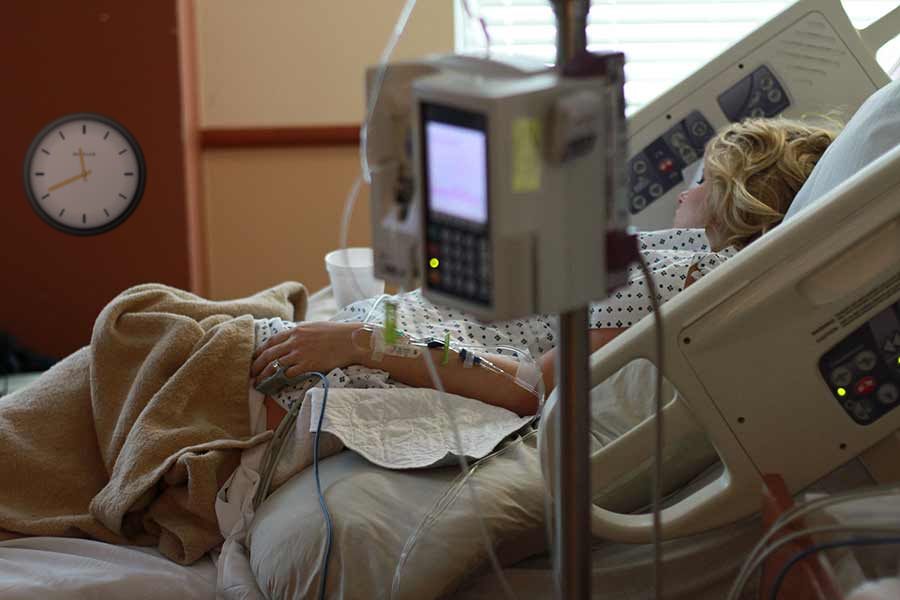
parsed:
11:41
